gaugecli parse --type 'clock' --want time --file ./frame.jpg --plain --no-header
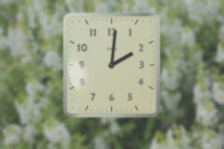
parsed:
2:01
